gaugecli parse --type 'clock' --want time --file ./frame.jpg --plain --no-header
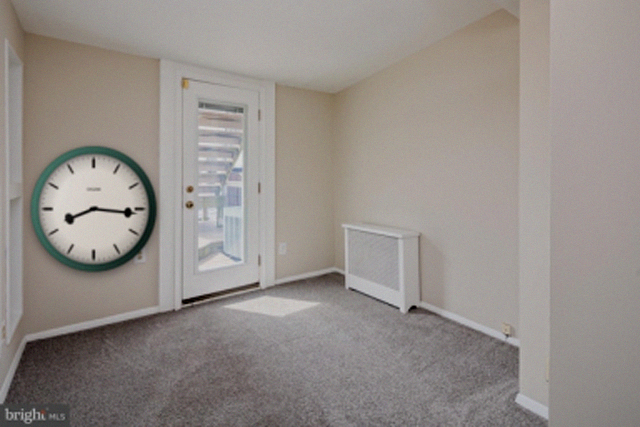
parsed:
8:16
